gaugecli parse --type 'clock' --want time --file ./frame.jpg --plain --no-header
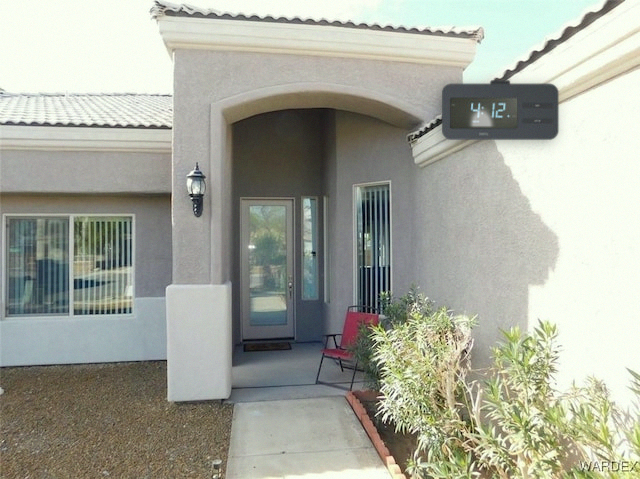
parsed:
4:12
